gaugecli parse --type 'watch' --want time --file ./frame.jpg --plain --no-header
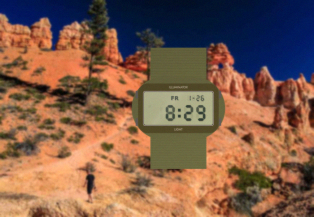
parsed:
8:29
